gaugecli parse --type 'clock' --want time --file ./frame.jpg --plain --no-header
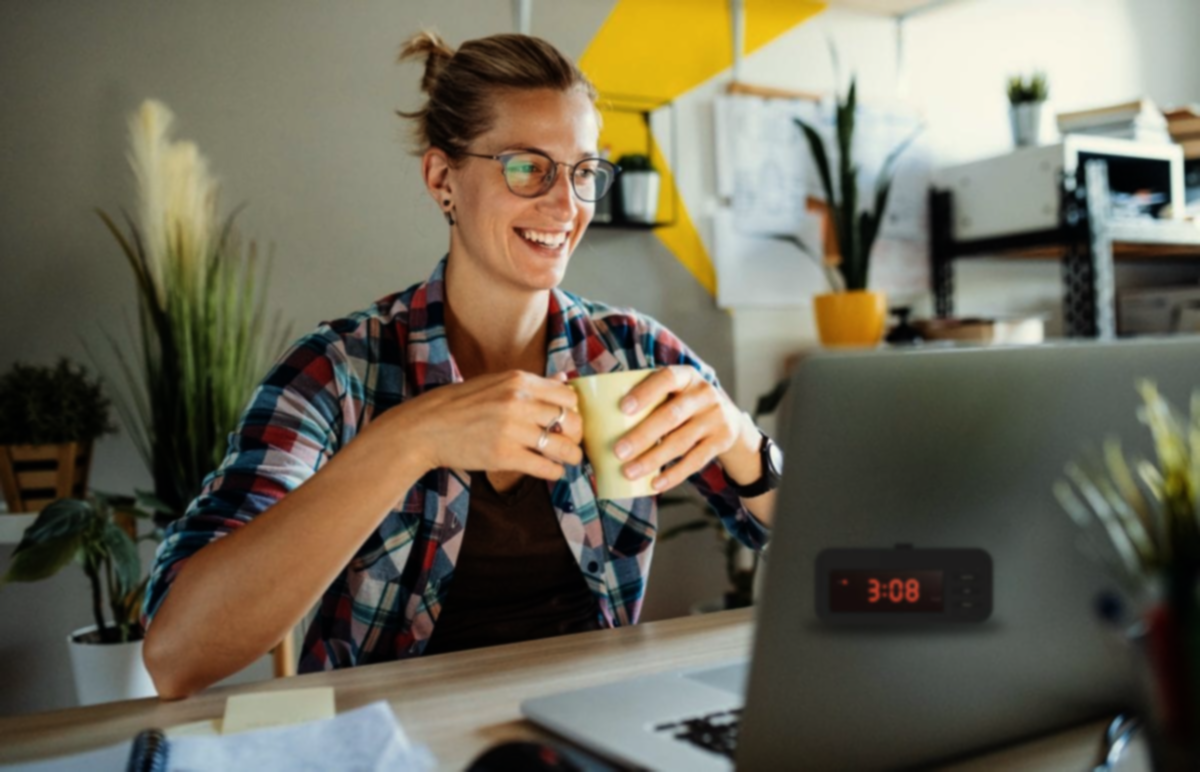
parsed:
3:08
